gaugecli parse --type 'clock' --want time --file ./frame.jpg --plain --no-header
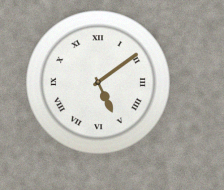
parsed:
5:09
